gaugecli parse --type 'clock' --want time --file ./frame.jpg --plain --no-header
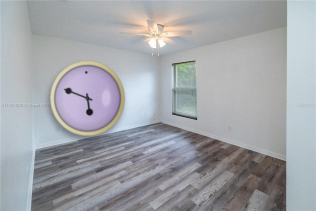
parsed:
5:49
